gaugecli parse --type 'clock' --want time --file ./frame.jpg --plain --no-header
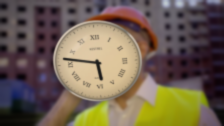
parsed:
5:47
